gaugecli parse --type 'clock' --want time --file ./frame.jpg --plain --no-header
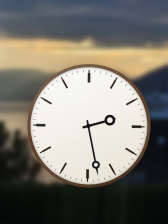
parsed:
2:28
